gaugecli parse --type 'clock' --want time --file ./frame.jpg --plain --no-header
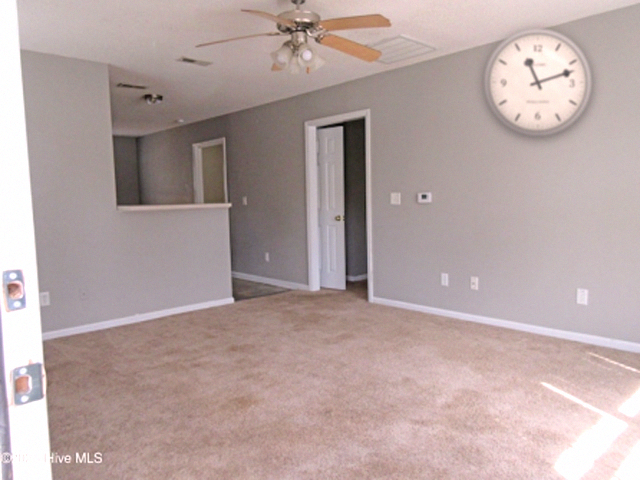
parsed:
11:12
